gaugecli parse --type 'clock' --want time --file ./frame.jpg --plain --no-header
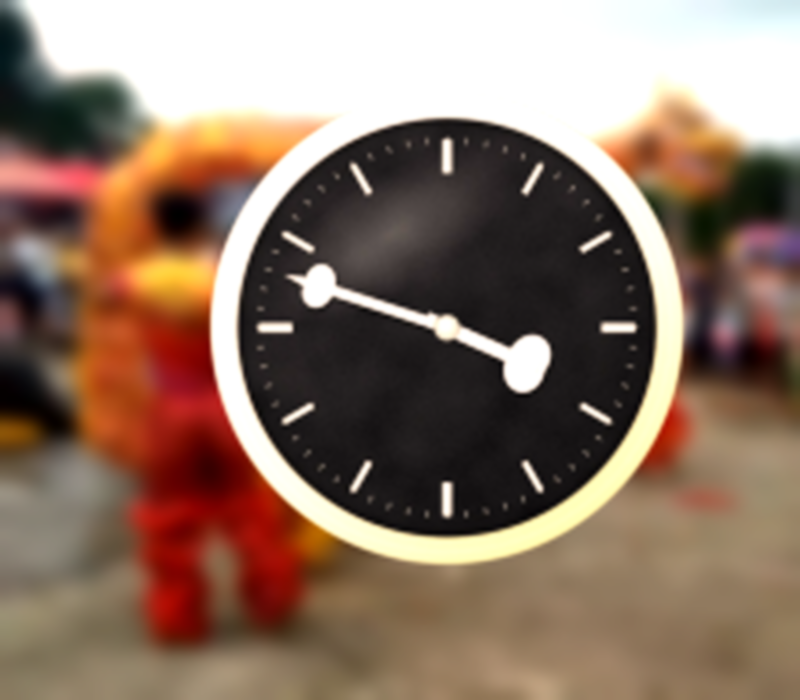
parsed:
3:48
